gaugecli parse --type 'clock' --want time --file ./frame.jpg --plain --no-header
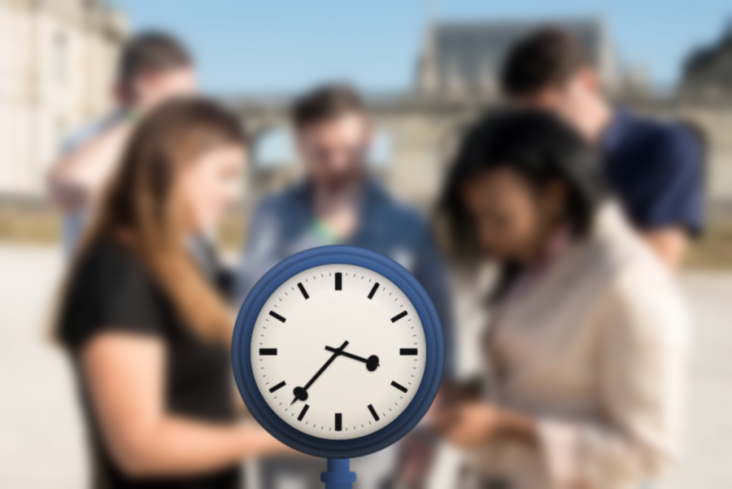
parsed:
3:37
